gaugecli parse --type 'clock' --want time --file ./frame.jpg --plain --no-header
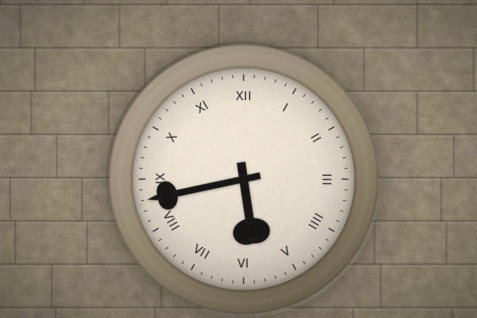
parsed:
5:43
